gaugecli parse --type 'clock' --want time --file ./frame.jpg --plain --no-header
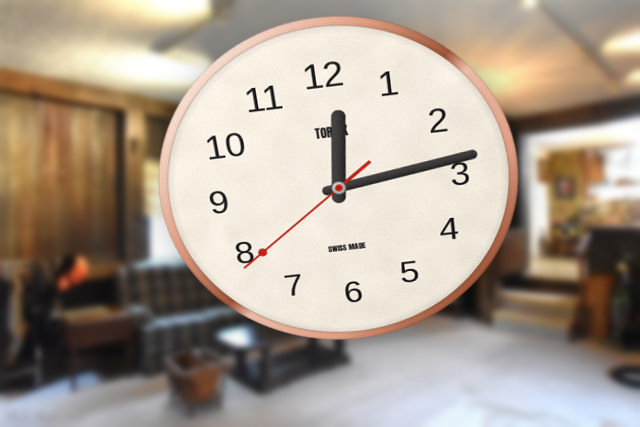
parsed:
12:13:39
